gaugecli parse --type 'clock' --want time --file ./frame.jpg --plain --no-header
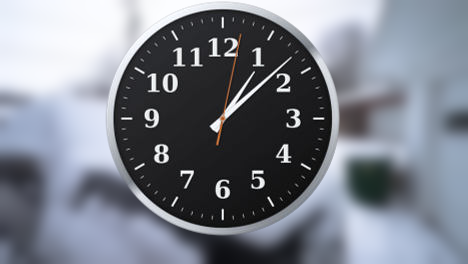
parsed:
1:08:02
